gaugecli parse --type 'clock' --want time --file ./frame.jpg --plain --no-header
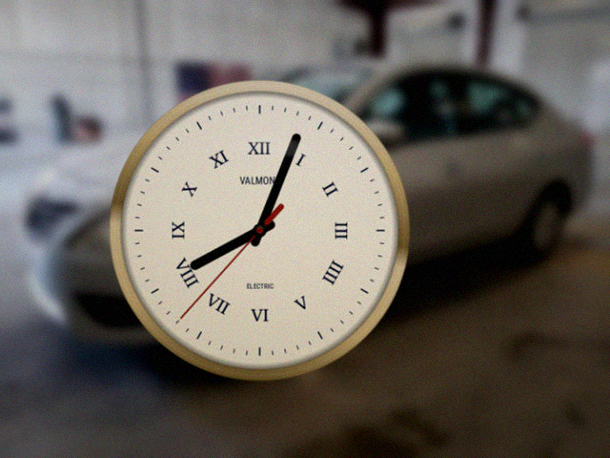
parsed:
8:03:37
